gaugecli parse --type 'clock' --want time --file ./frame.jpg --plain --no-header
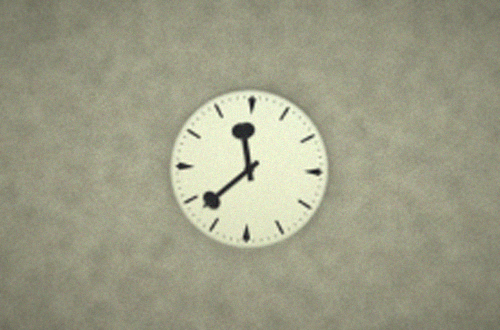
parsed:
11:38
